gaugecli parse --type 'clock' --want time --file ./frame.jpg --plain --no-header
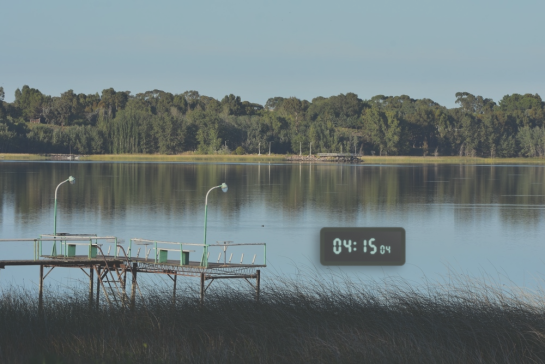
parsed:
4:15:04
